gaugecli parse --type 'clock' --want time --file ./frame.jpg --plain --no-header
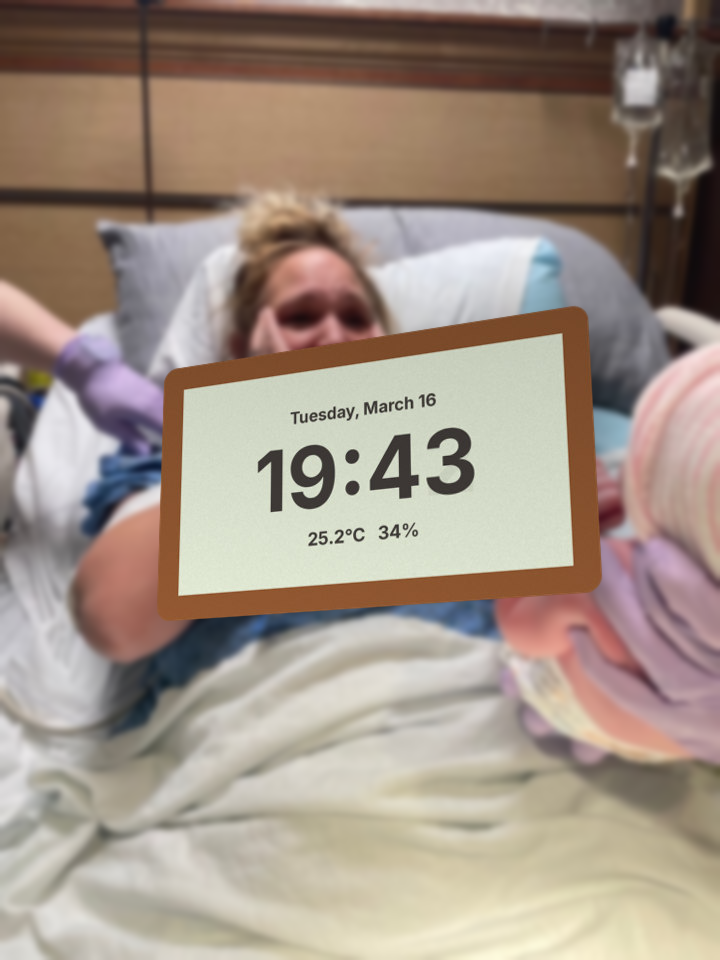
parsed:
19:43
